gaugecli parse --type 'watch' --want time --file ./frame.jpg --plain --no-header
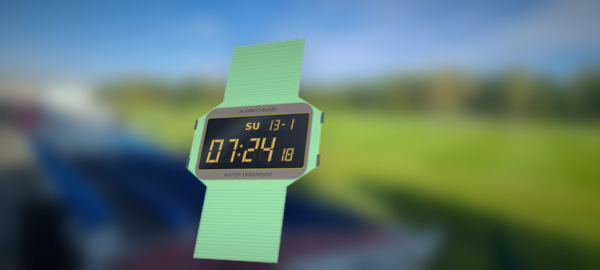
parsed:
7:24:18
